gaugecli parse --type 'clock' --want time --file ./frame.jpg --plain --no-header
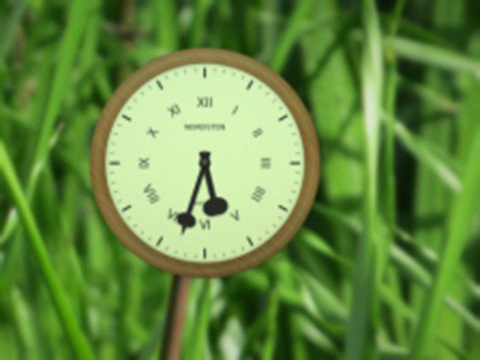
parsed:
5:33
